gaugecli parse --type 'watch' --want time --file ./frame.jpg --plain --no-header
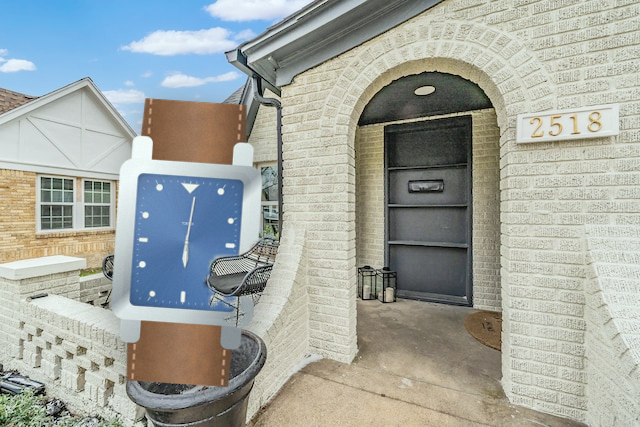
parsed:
6:01
